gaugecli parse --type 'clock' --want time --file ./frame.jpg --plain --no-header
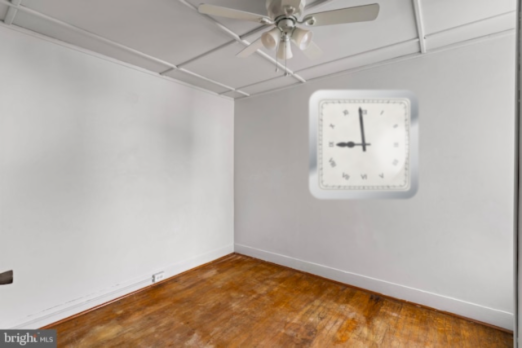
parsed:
8:59
